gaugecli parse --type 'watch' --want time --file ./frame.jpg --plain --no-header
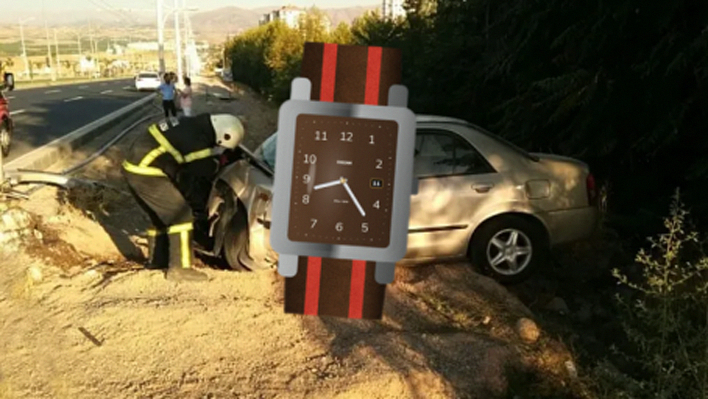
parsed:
8:24
